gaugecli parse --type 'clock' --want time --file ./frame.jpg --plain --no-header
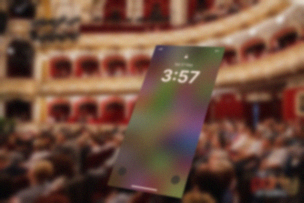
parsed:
3:57
